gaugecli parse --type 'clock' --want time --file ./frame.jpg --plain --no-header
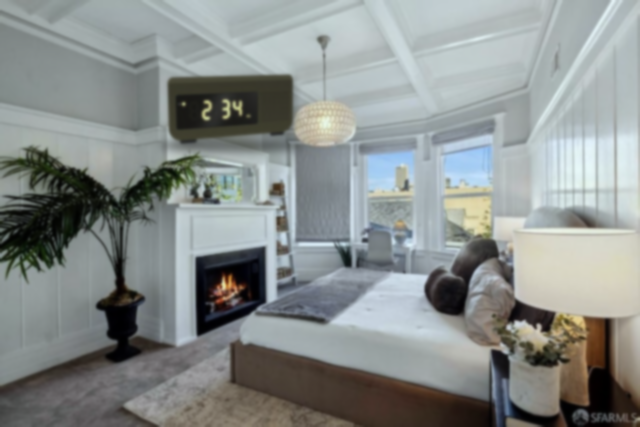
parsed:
2:34
